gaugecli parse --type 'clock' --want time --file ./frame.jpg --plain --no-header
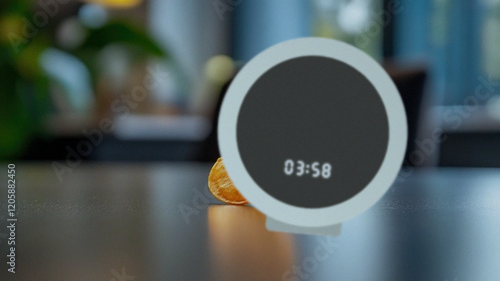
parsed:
3:58
